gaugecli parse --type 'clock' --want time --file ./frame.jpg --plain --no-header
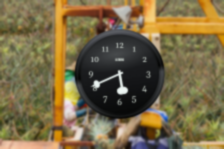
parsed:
5:41
